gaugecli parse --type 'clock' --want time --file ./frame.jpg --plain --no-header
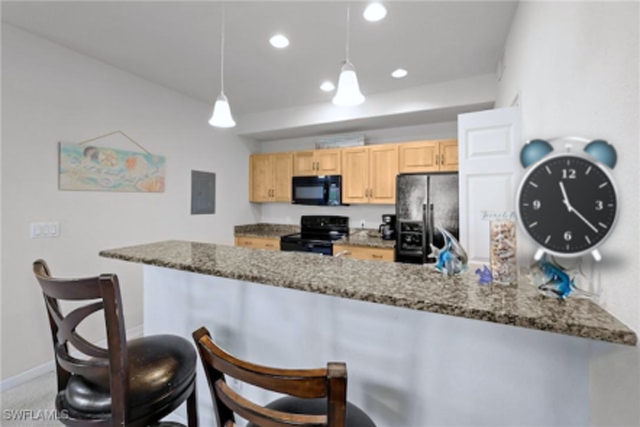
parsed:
11:22
